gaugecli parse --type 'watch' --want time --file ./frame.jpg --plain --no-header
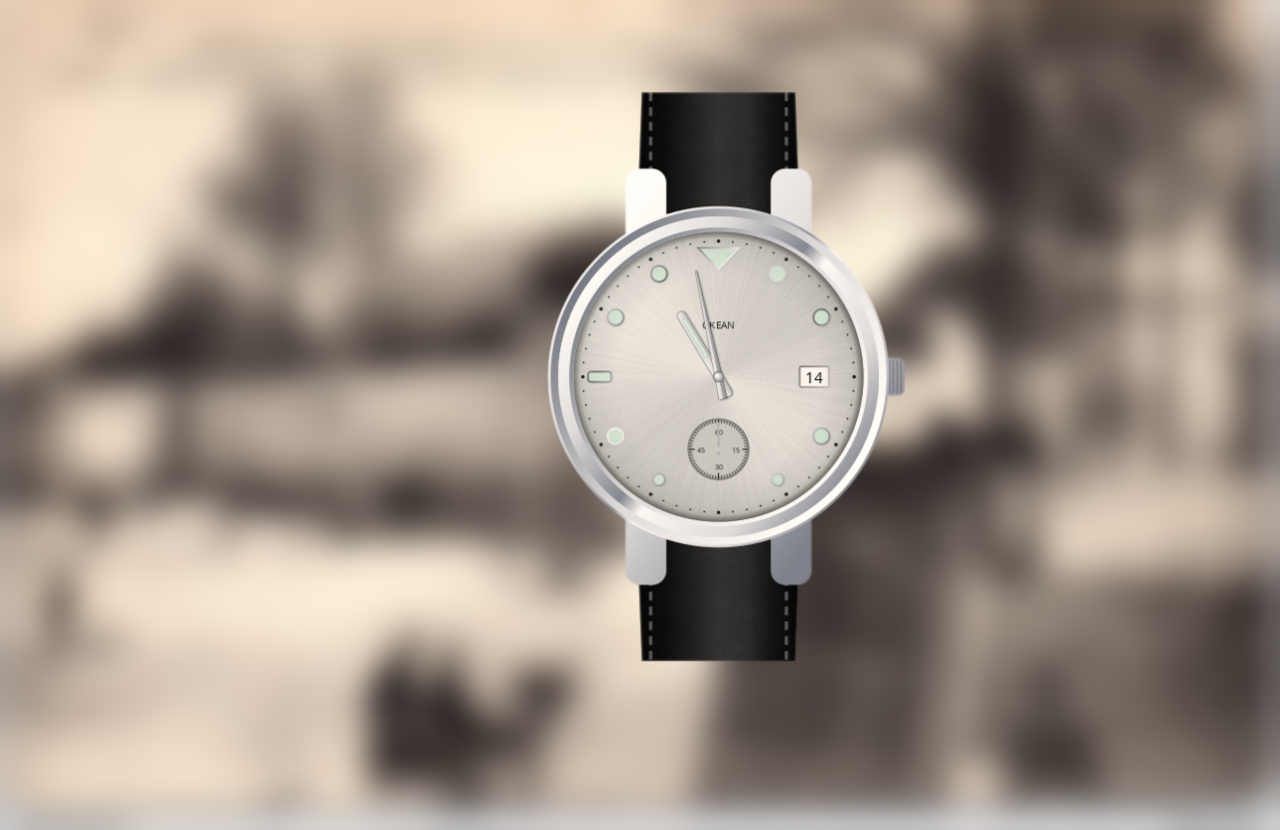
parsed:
10:58
